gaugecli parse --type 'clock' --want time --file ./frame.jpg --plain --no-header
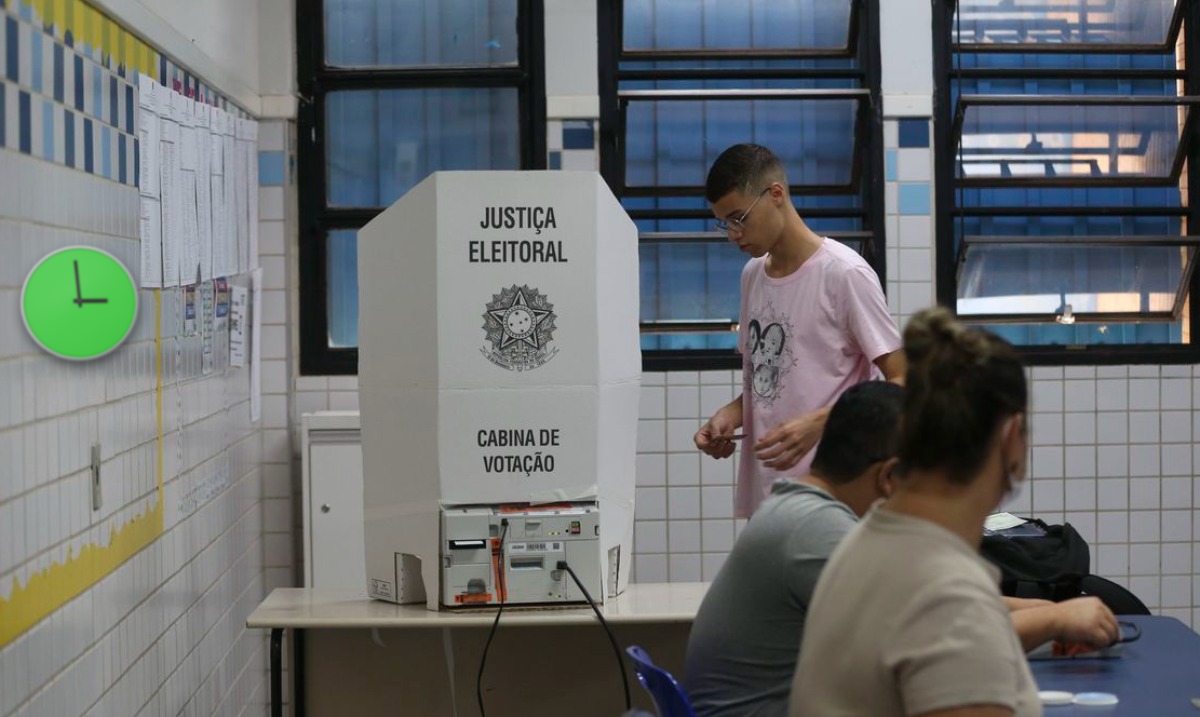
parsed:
2:59
